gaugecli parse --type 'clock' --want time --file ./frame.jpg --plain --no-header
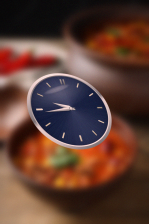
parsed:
9:44
